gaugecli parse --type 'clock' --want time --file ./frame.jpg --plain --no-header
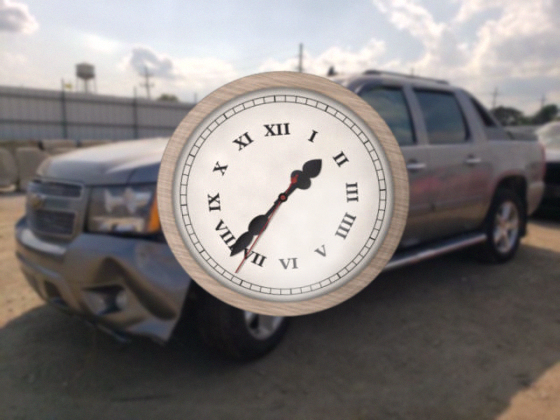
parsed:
1:37:36
